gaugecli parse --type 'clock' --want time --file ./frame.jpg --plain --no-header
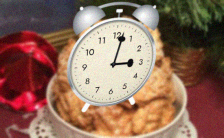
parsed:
3:02
